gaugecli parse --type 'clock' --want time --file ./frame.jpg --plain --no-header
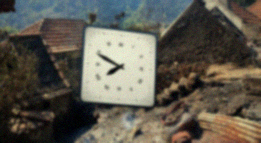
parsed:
7:49
